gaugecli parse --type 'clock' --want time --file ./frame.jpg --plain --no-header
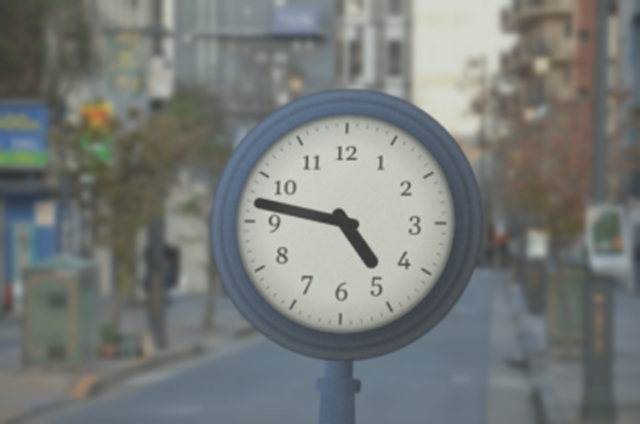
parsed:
4:47
